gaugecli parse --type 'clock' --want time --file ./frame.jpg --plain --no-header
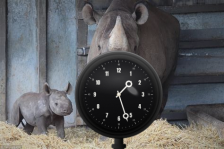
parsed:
1:27
